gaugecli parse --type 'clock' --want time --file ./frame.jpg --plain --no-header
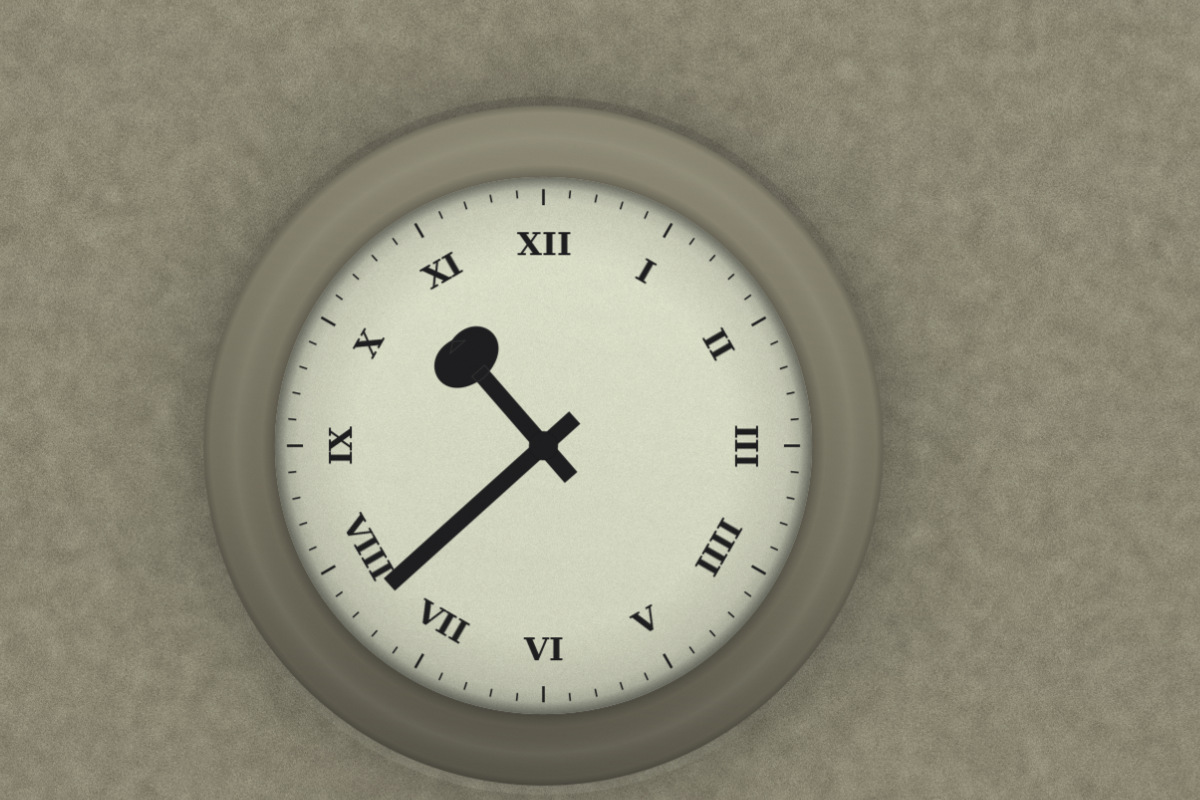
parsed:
10:38
